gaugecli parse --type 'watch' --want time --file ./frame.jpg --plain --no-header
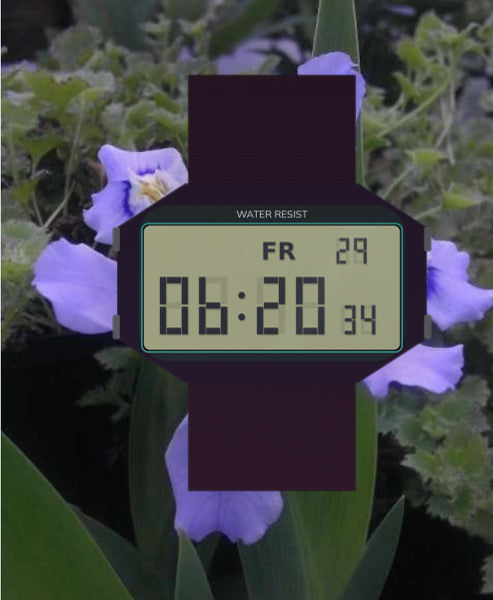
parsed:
6:20:34
